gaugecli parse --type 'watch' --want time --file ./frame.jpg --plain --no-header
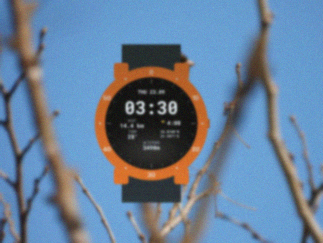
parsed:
3:30
